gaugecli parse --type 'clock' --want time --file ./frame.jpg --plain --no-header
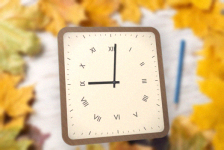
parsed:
9:01
